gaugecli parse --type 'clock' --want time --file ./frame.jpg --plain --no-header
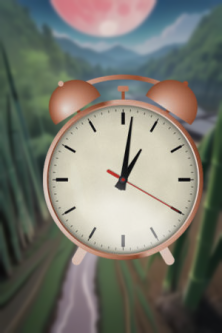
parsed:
1:01:20
